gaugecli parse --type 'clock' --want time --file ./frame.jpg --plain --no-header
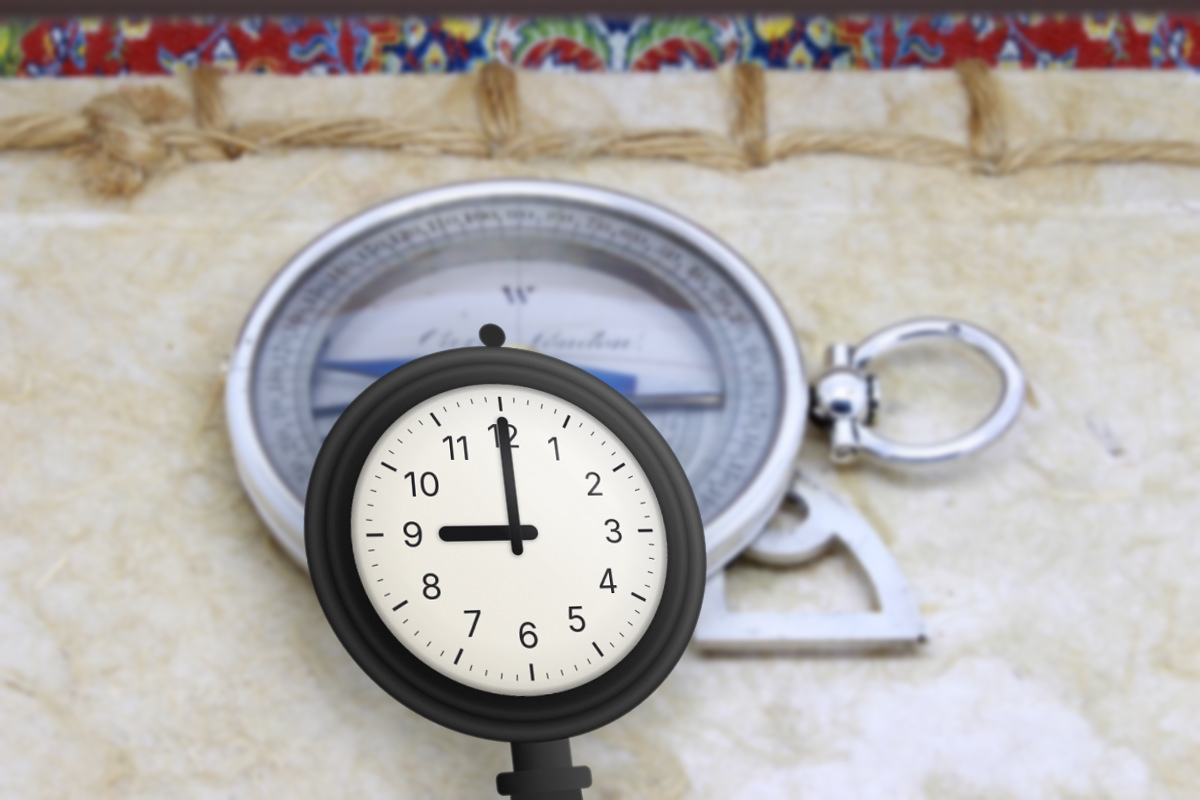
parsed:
9:00
